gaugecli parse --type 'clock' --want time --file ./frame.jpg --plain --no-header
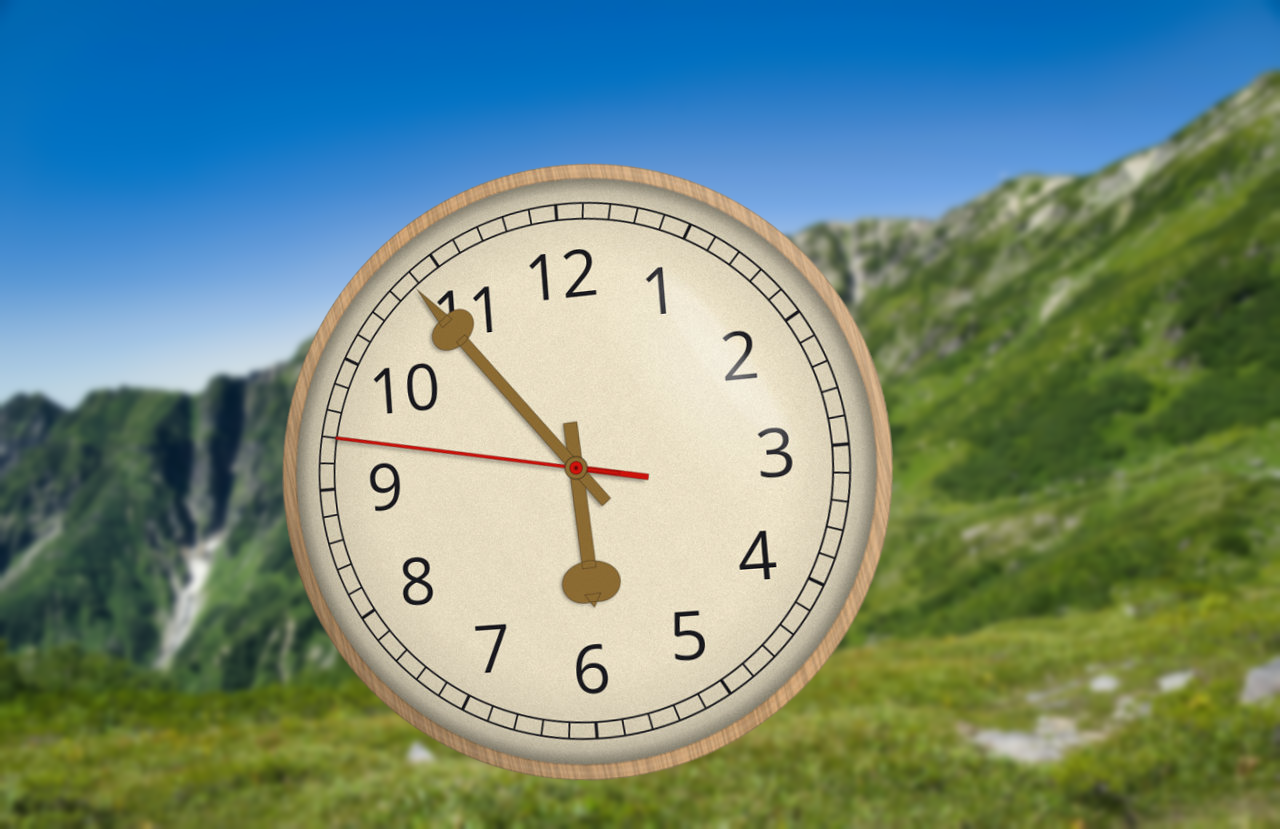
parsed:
5:53:47
